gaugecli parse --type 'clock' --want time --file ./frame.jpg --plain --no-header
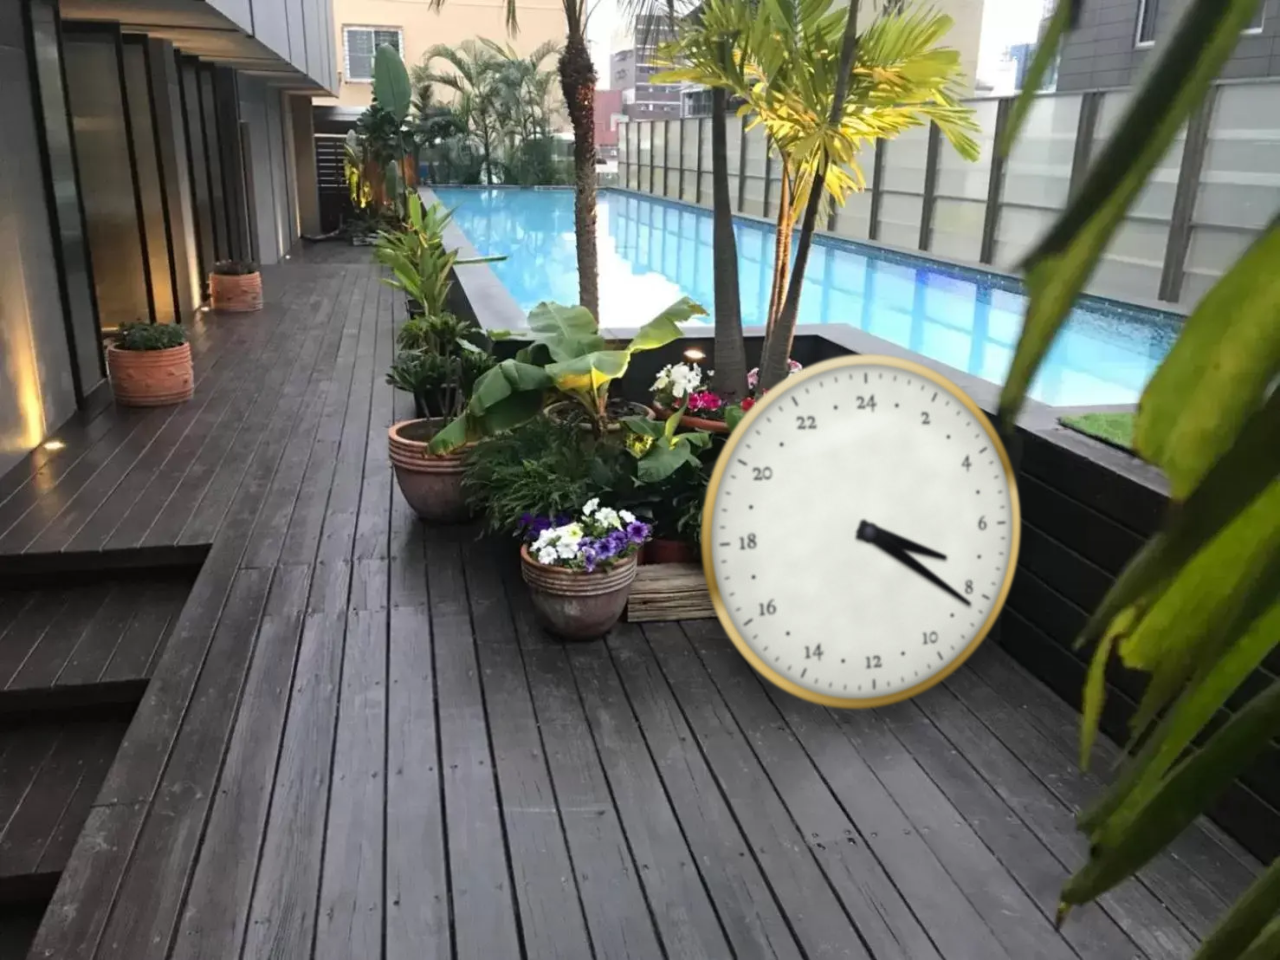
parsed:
7:21
